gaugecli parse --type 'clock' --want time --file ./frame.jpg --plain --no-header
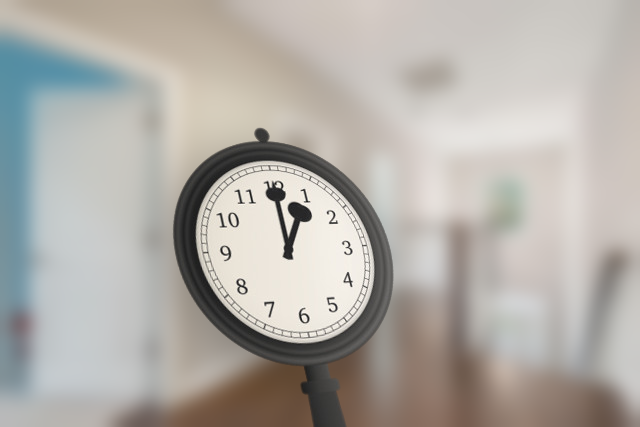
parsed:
1:00
